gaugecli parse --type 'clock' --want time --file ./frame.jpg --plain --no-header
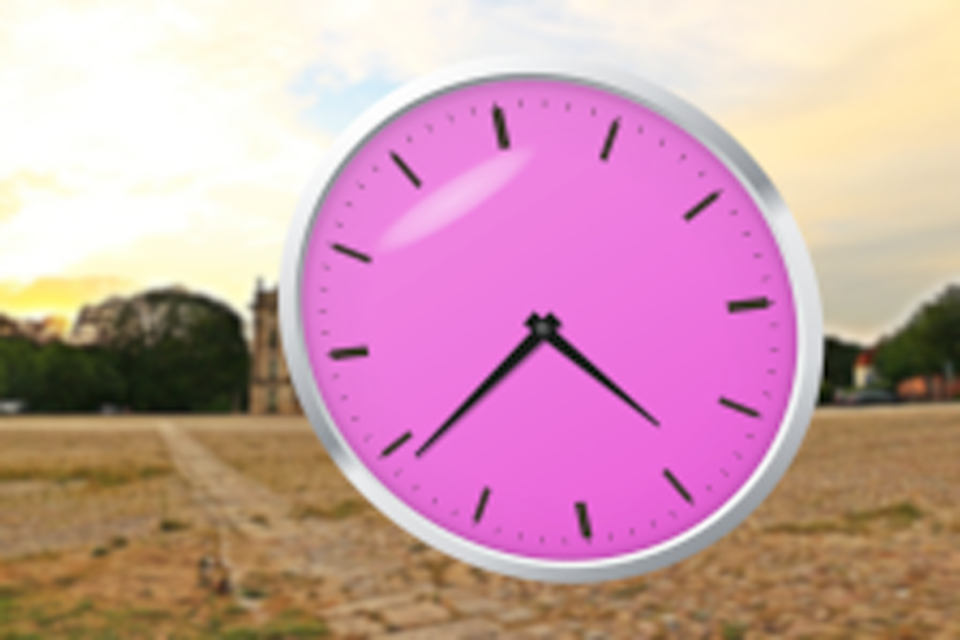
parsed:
4:39
